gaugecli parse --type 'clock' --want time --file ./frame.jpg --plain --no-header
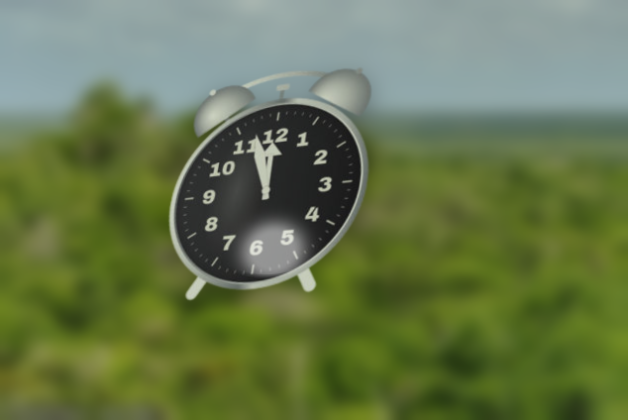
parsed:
11:57
